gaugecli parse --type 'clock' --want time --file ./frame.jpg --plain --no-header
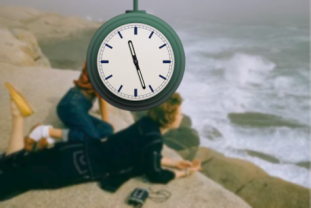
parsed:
11:27
